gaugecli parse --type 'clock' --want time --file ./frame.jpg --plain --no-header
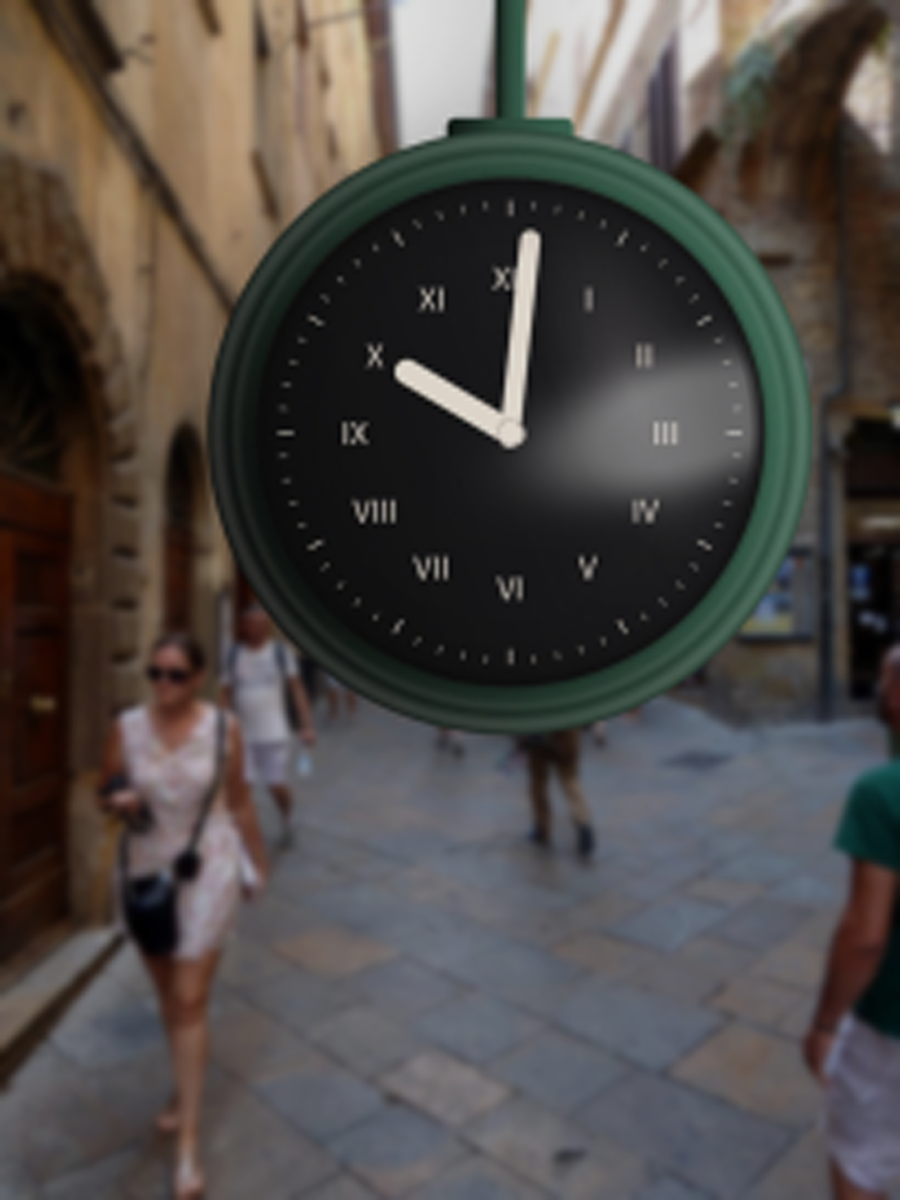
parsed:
10:01
